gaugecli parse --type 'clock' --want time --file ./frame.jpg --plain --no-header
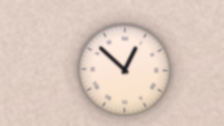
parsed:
12:52
